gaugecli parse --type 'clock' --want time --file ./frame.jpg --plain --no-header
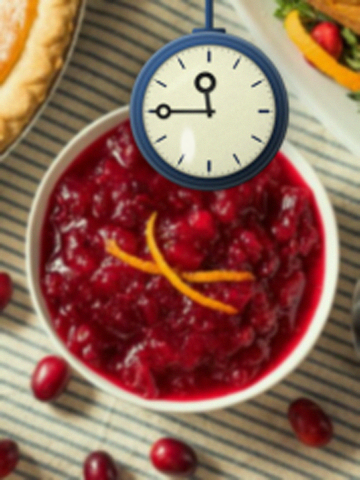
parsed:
11:45
